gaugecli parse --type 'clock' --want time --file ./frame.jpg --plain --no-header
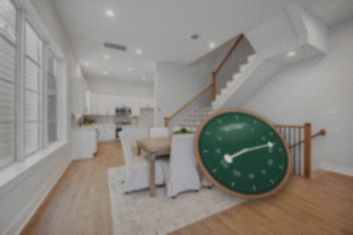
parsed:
8:13
